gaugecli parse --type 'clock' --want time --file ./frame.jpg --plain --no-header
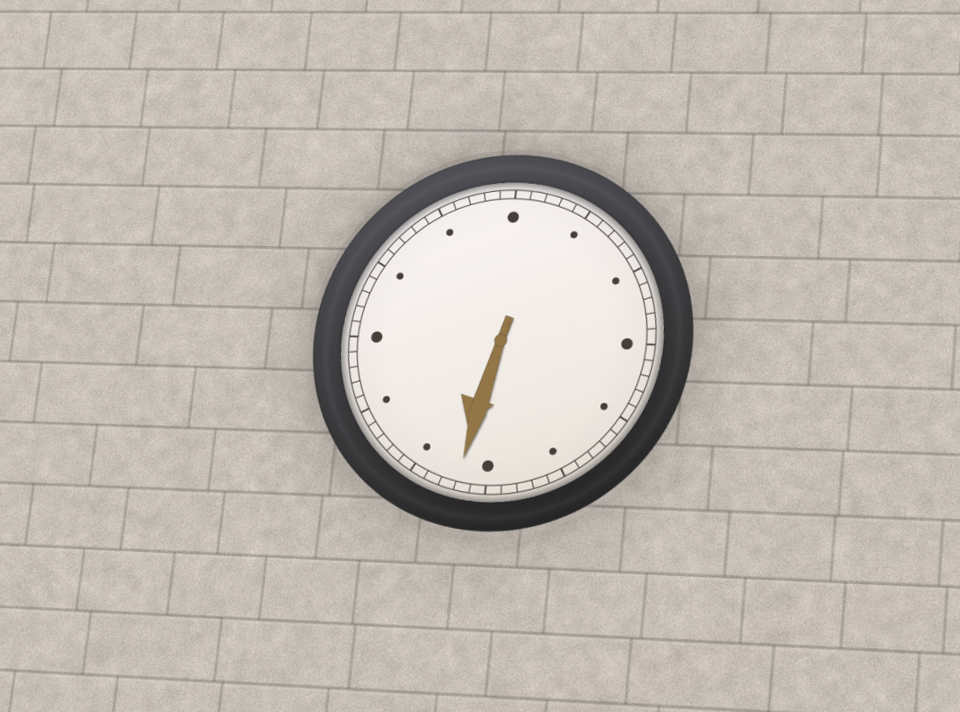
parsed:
6:32
